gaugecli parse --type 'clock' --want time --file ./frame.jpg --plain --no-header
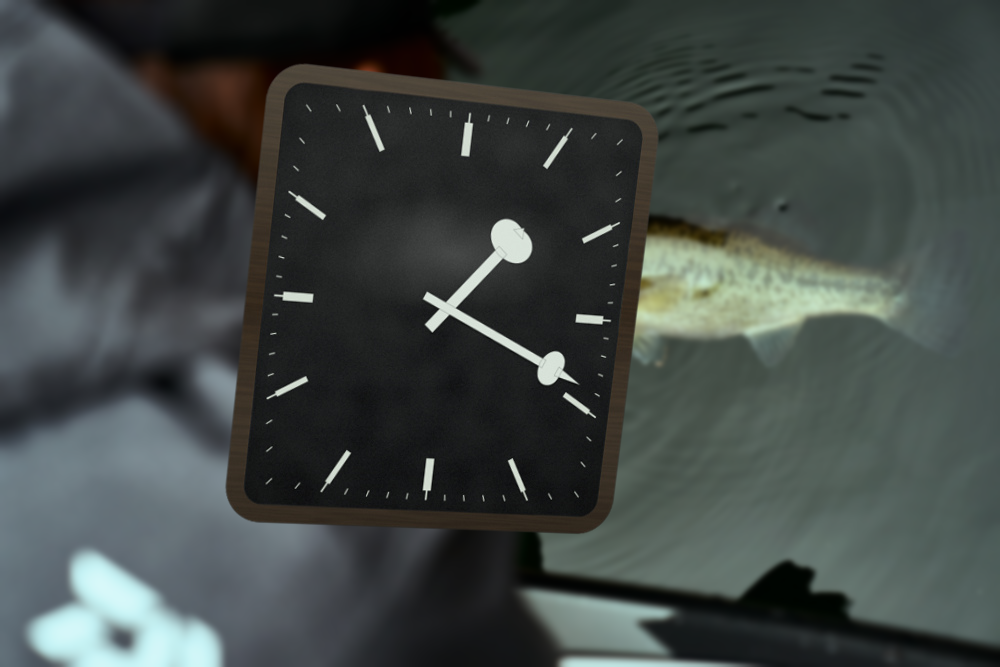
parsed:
1:19
